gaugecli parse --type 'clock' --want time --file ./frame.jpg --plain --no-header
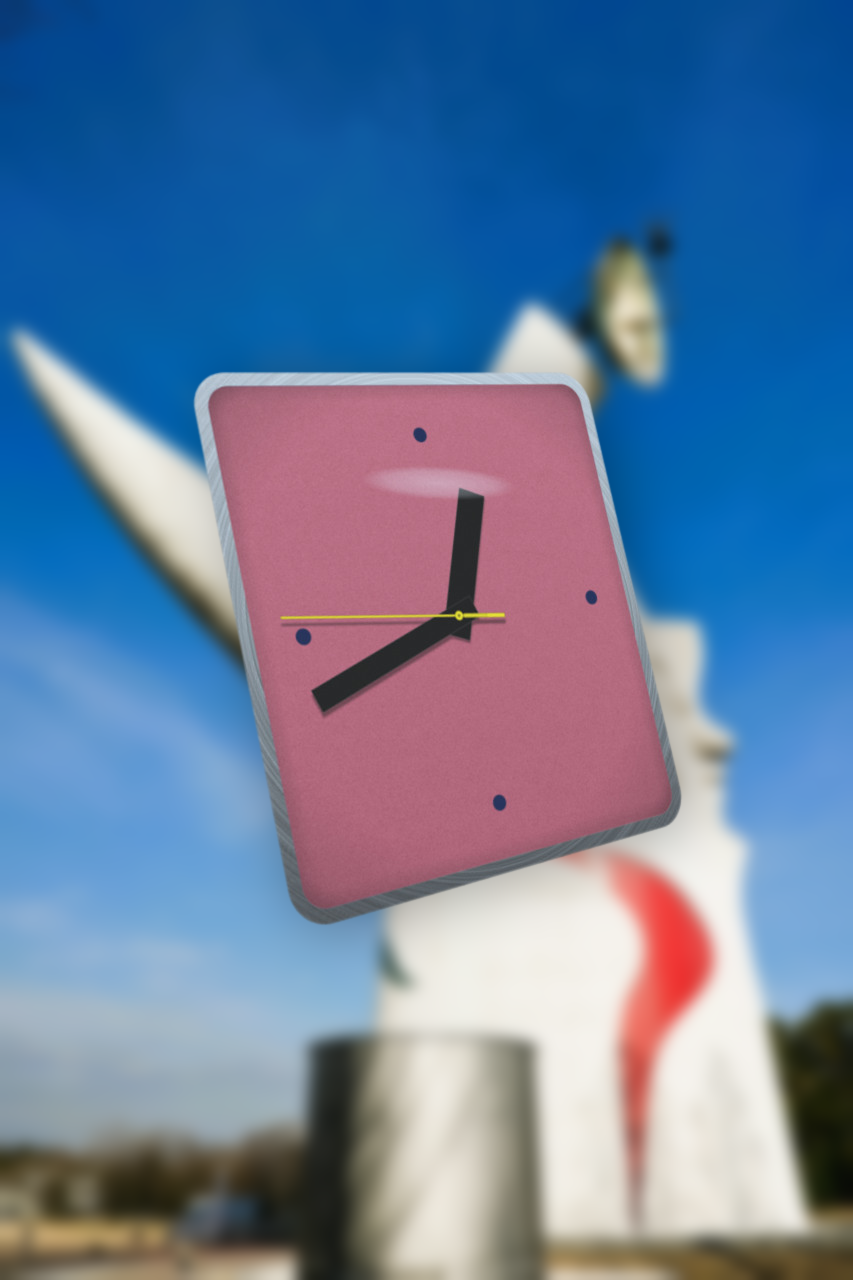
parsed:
12:41:46
